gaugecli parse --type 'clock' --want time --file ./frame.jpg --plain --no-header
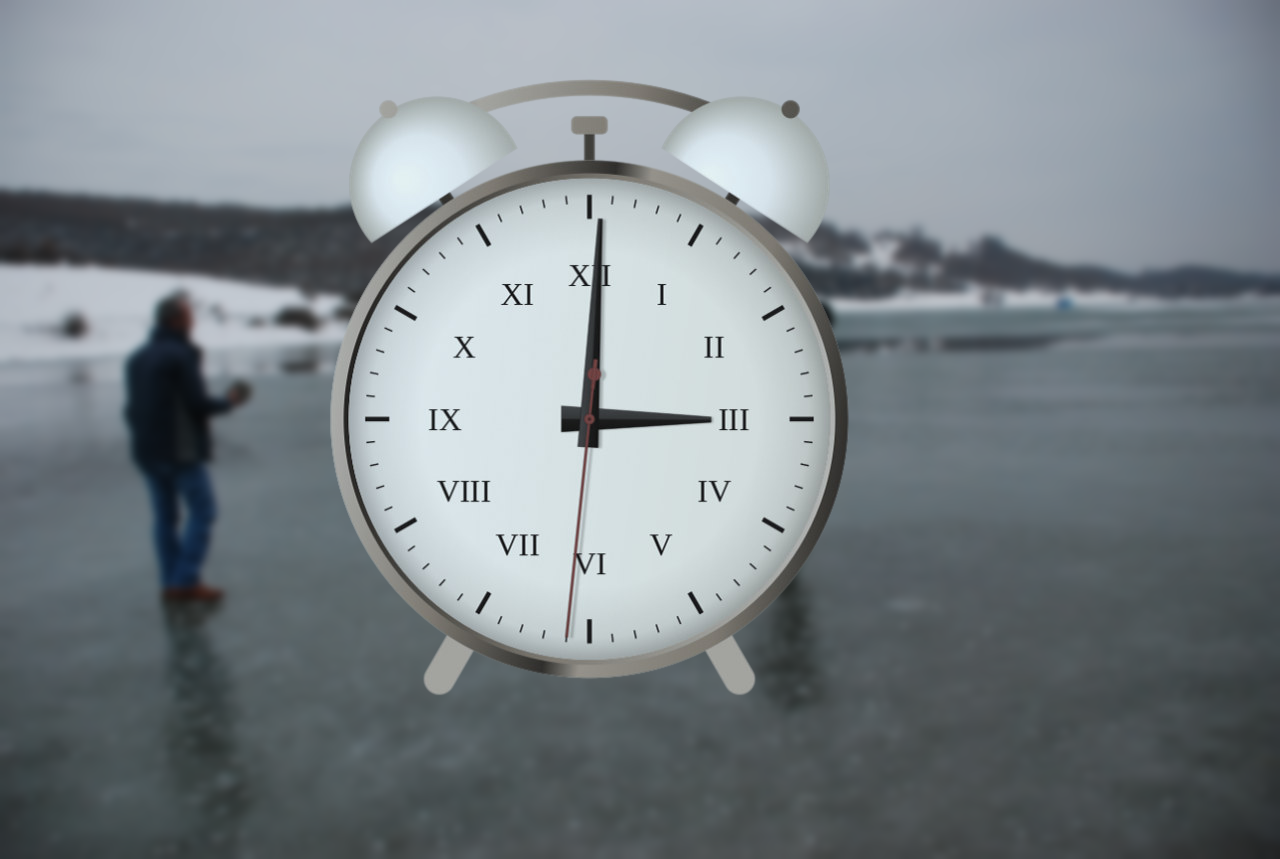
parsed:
3:00:31
